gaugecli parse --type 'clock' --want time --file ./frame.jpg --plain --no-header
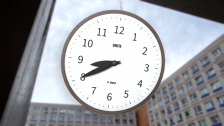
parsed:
8:40
